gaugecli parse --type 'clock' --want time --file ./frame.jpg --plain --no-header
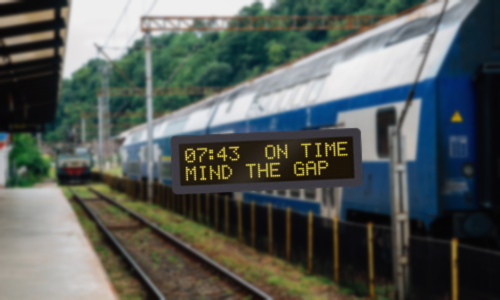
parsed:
7:43
